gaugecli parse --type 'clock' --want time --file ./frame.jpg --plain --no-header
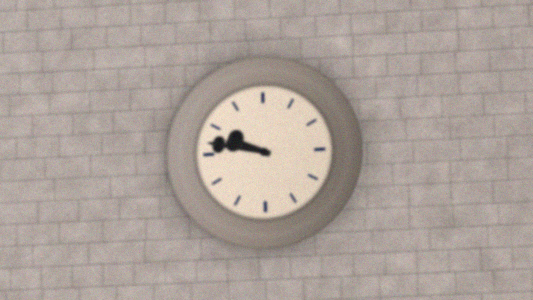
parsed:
9:47
